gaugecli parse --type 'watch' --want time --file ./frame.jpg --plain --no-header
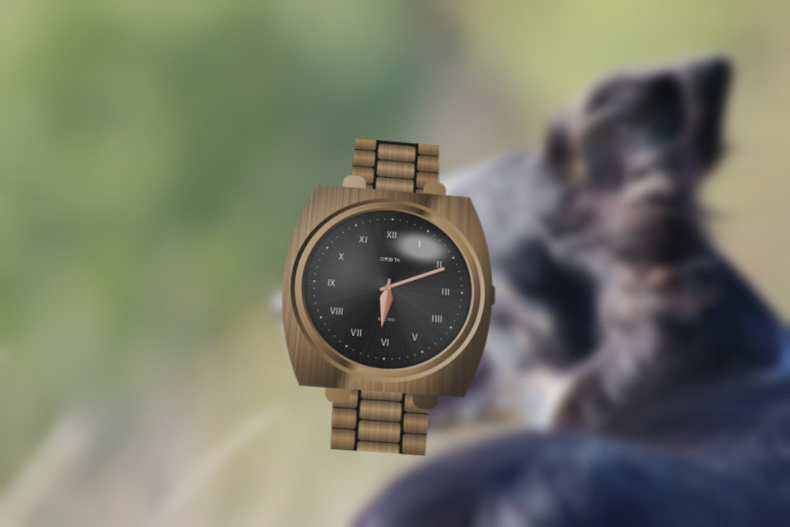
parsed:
6:11
